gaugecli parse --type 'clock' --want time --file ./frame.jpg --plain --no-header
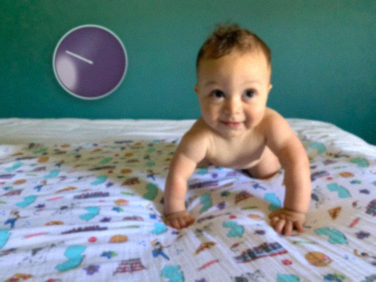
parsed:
9:49
